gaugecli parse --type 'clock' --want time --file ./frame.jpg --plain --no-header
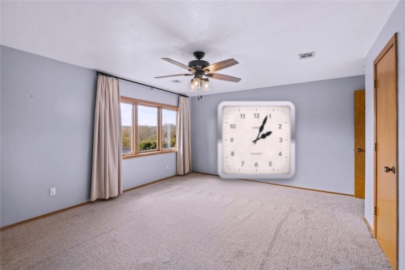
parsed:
2:04
